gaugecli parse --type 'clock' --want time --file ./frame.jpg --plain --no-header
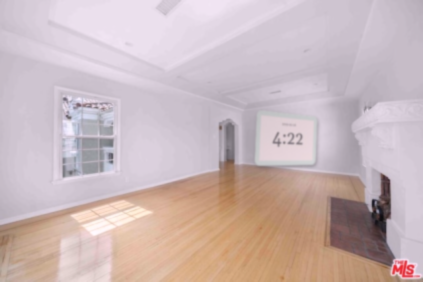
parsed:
4:22
